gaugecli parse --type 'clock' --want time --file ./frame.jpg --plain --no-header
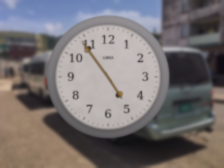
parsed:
4:54
